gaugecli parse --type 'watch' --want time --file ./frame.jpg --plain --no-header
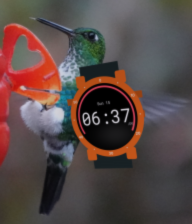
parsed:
6:37
